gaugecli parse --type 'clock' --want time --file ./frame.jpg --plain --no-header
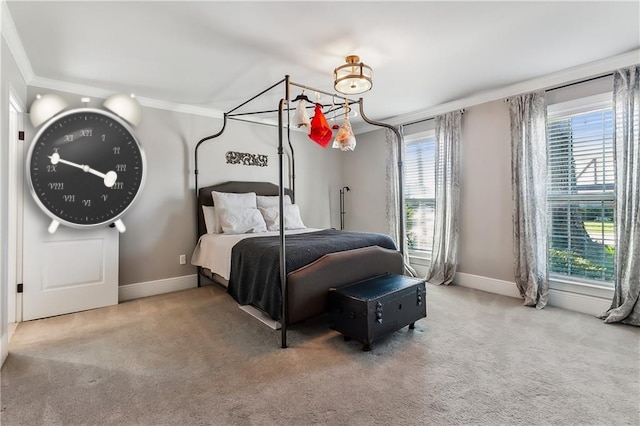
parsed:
3:48
